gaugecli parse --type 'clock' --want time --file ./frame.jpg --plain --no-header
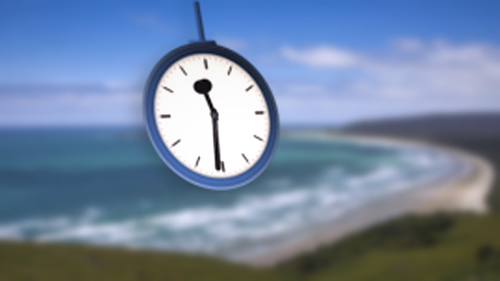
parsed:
11:31
